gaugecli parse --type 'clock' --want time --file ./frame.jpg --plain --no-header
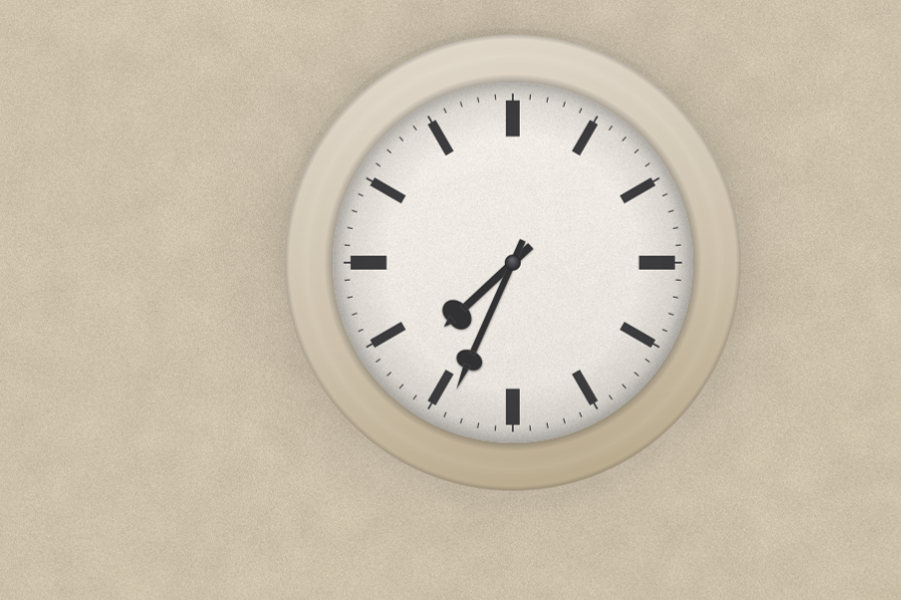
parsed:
7:34
